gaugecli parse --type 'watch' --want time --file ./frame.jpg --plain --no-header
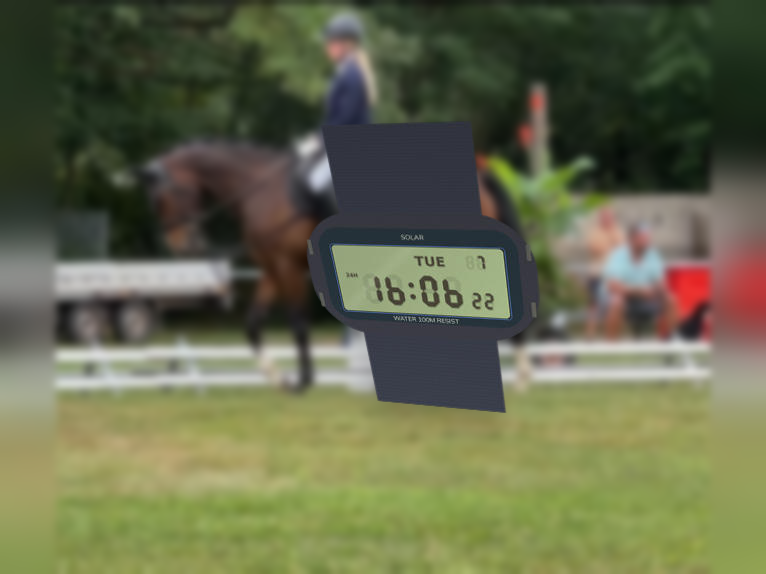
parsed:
16:06:22
